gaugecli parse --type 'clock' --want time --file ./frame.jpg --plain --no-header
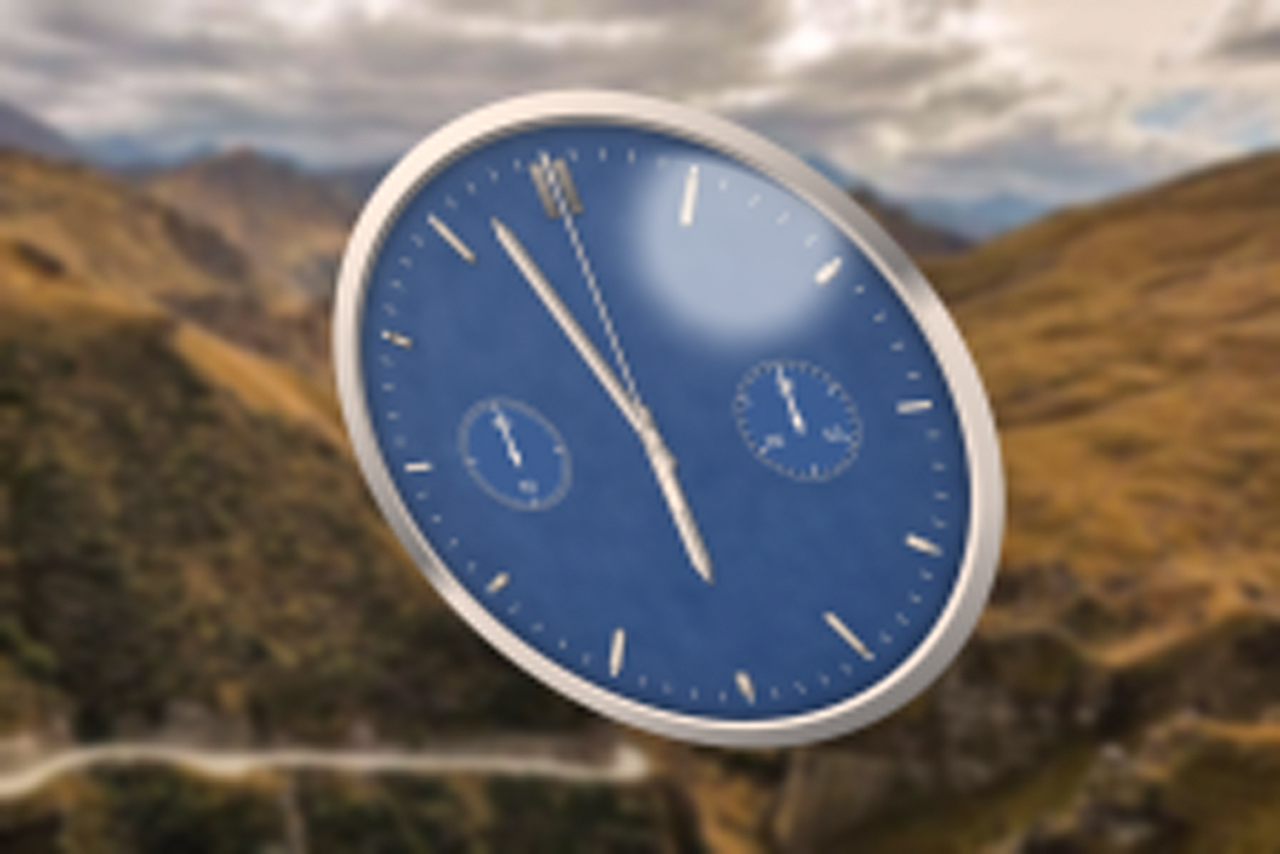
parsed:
5:57
